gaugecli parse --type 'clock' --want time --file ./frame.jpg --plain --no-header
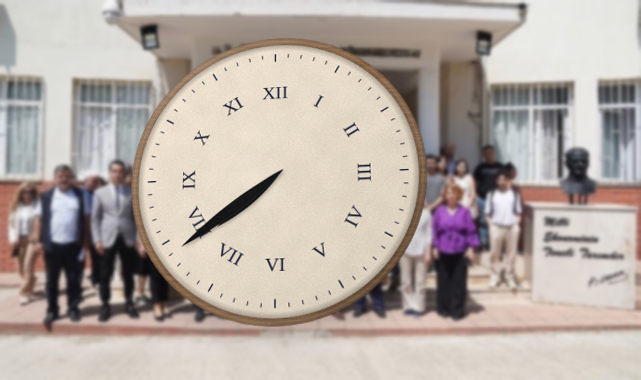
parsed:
7:39
